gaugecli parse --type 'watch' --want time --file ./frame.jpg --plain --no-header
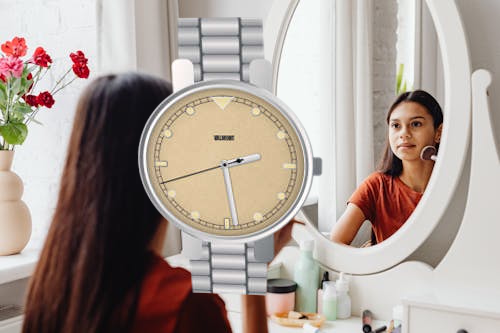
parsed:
2:28:42
